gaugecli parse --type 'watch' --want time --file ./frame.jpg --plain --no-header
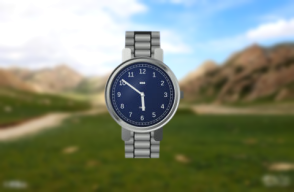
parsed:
5:51
